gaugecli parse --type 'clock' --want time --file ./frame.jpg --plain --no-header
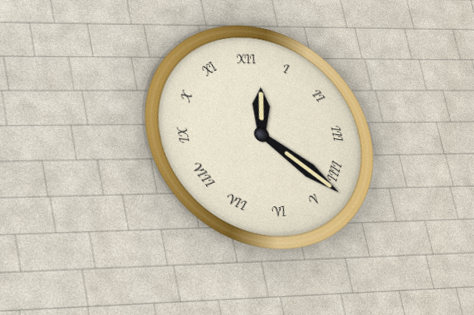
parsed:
12:22
